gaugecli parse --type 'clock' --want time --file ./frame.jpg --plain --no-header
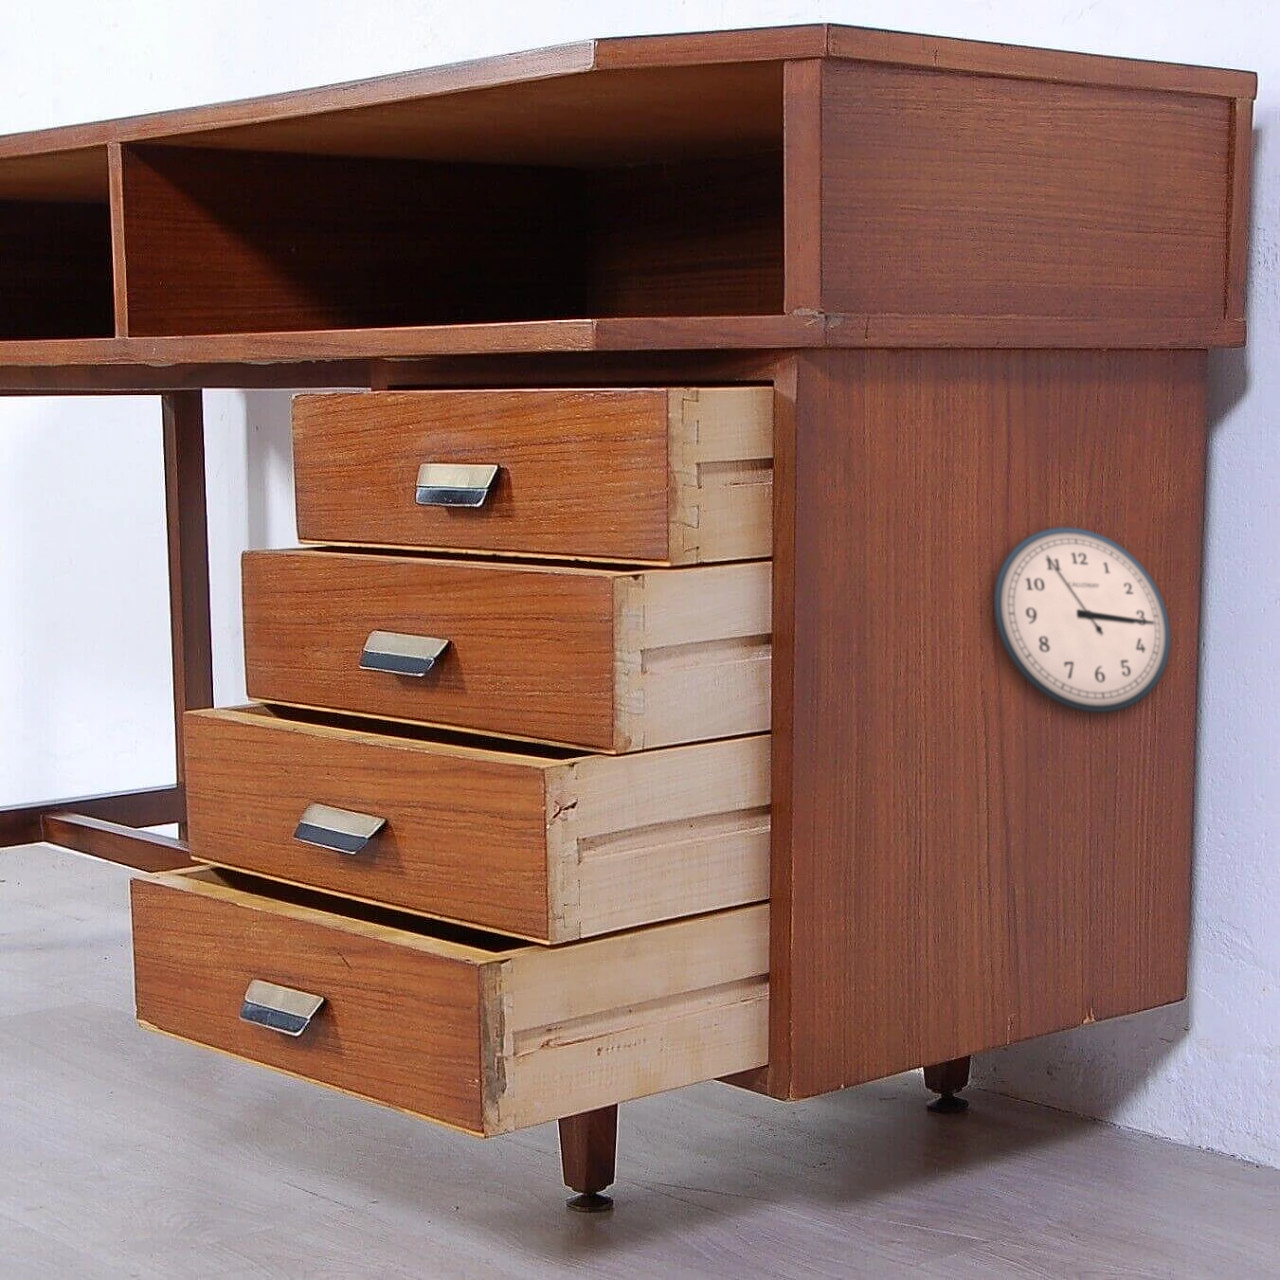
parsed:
3:15:55
